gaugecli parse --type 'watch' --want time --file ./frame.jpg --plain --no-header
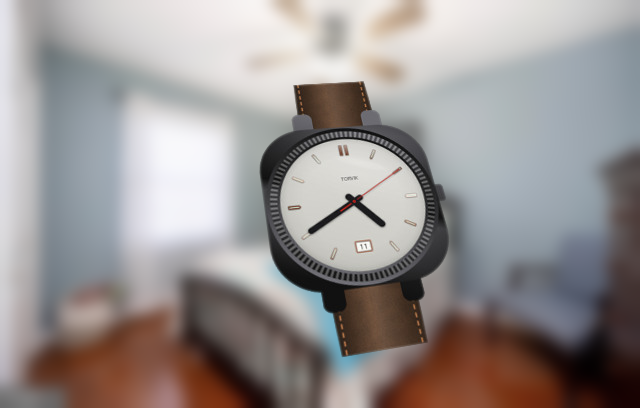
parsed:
4:40:10
